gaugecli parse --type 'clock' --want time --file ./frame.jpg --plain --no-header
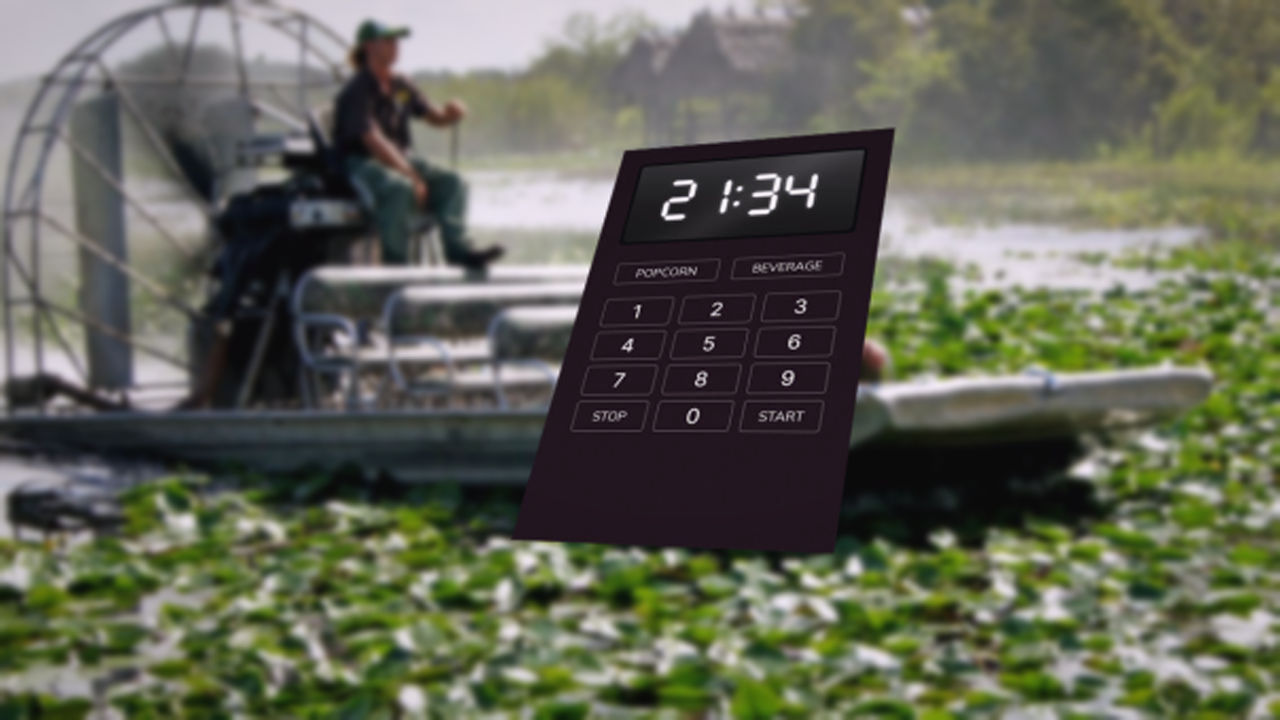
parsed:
21:34
